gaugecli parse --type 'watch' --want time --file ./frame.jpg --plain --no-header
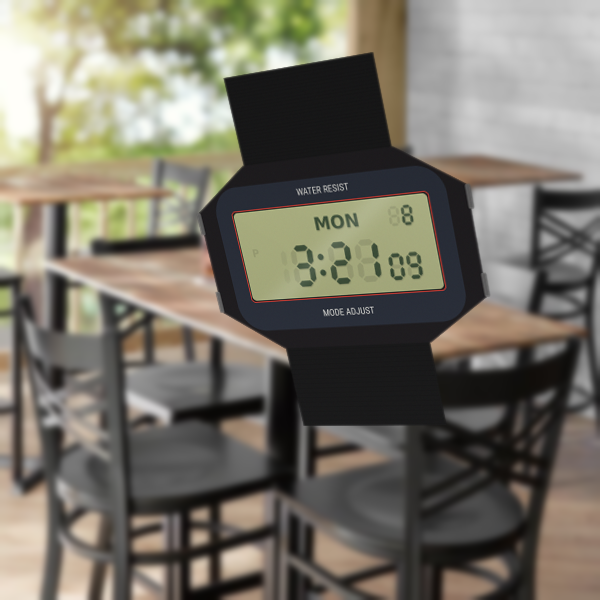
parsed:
3:21:09
